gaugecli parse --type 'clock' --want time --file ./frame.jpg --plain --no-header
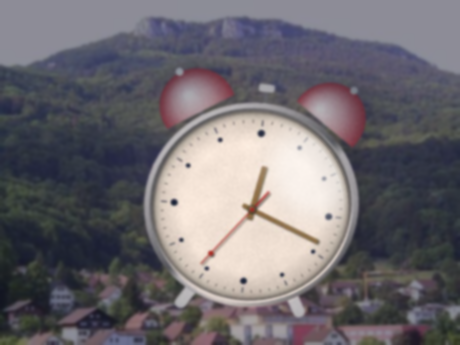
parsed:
12:18:36
